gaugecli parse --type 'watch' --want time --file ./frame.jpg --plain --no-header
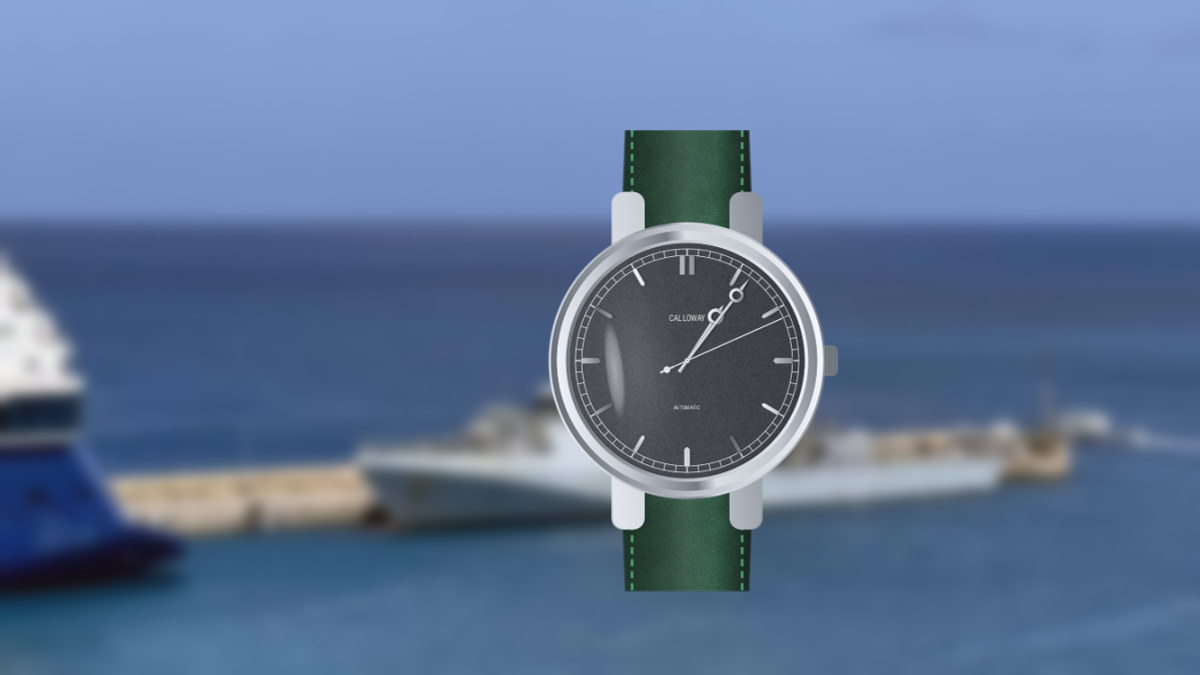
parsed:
1:06:11
